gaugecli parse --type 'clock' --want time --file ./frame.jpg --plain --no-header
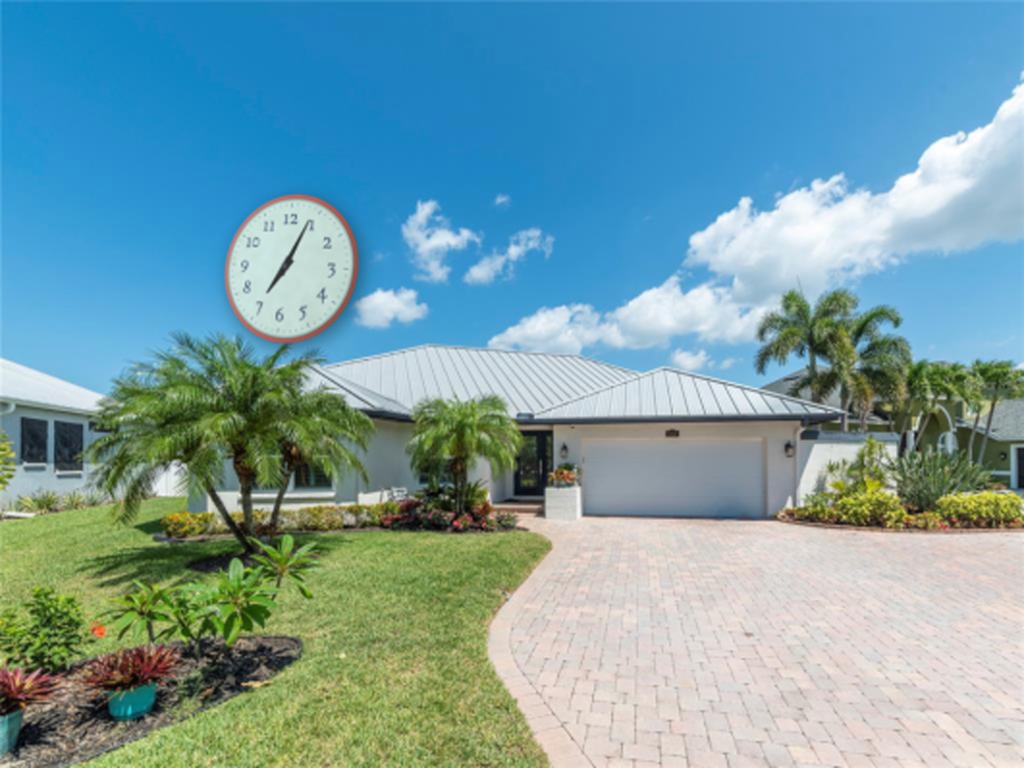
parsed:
7:04
